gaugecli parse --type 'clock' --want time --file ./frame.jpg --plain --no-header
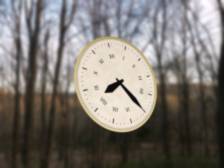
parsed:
8:25
